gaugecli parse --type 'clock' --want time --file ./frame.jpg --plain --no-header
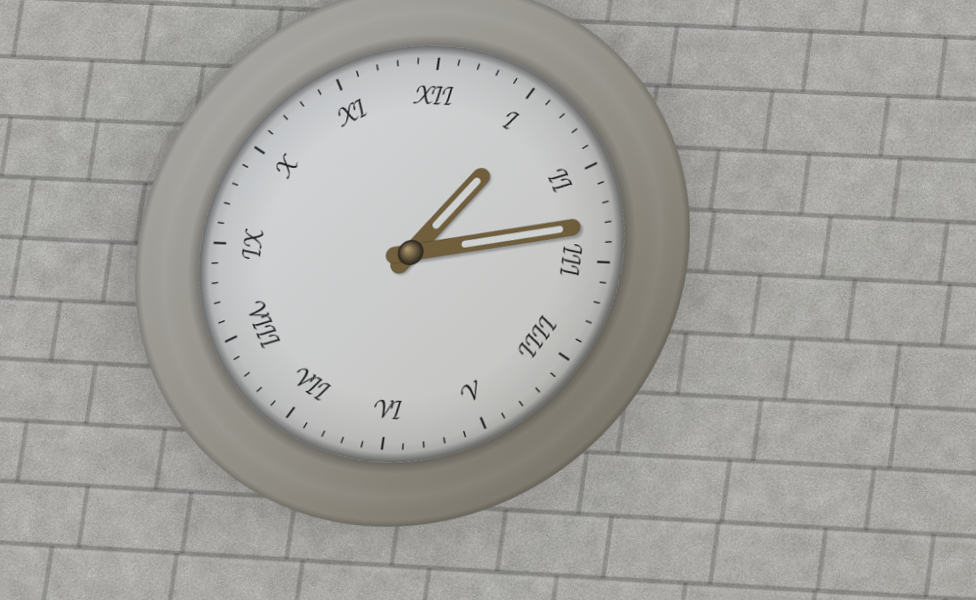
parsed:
1:13
